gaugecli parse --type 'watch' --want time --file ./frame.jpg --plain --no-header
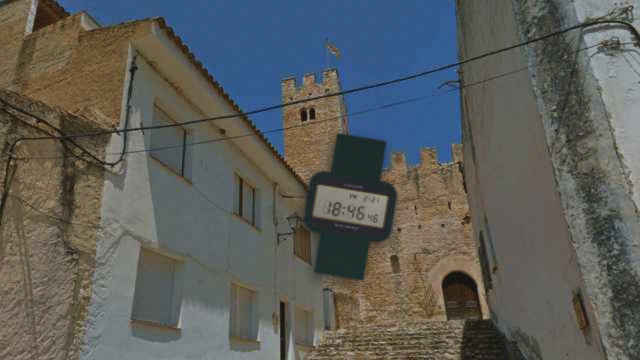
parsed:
18:46
